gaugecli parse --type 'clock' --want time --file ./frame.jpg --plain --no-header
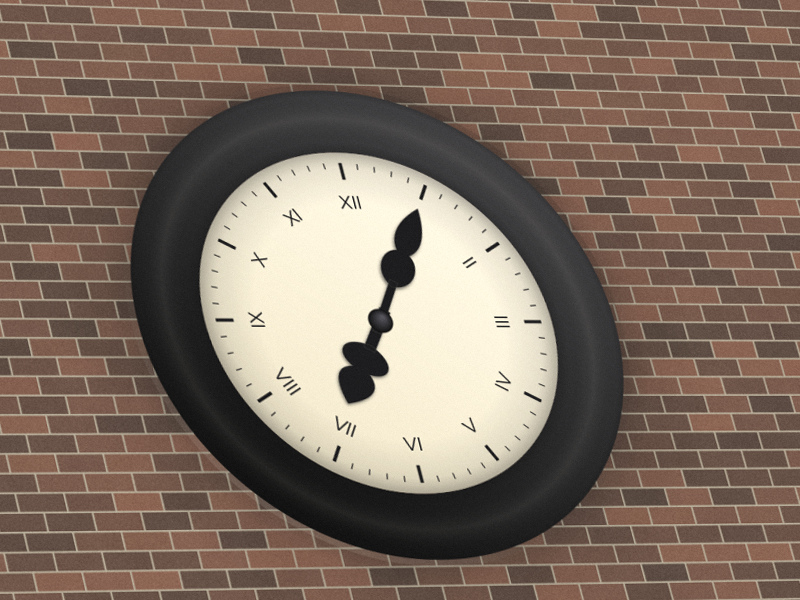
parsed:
7:05
